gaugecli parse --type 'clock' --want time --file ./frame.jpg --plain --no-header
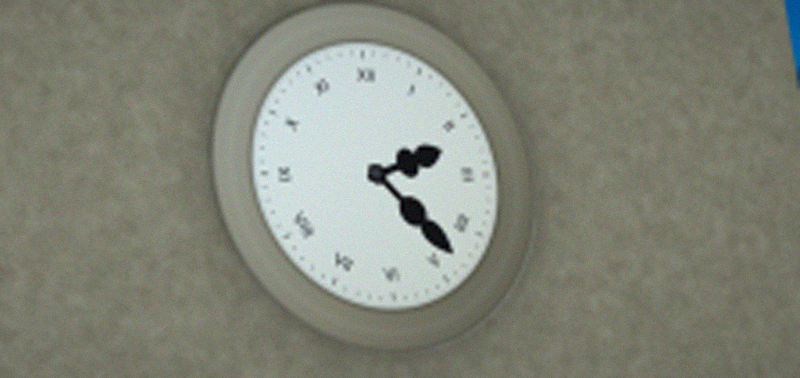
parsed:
2:23
